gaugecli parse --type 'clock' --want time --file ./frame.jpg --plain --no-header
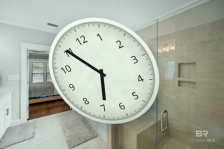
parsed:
6:55
